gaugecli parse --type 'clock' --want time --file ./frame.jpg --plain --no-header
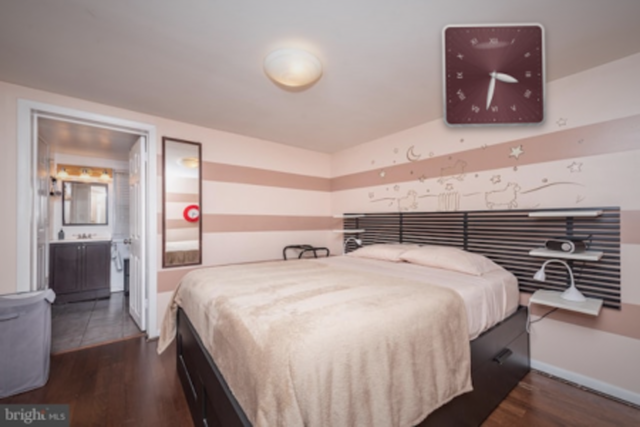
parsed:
3:32
